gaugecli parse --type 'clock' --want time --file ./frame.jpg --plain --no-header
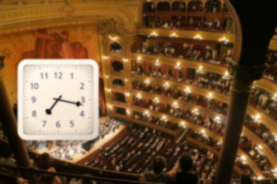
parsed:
7:17
